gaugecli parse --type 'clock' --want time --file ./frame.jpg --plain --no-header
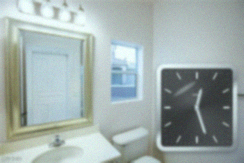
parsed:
12:27
